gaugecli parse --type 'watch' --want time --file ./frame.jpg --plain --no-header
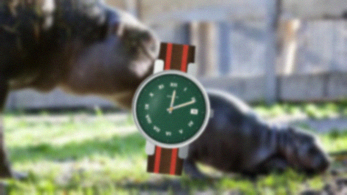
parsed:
12:11
